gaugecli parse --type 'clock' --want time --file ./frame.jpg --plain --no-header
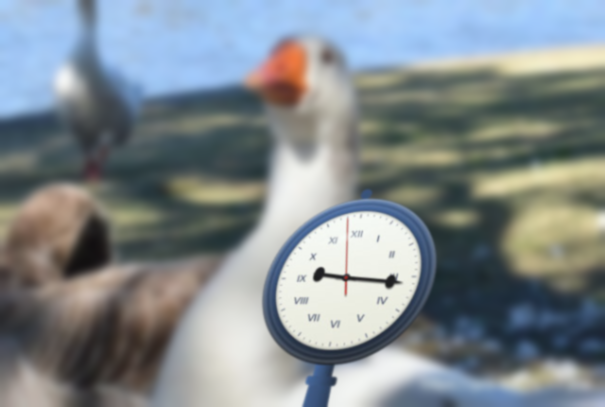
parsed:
9:15:58
